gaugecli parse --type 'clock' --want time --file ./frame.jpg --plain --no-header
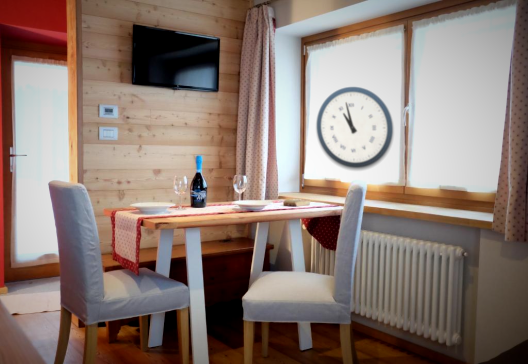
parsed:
10:58
